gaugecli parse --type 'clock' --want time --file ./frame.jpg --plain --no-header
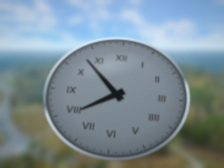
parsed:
7:53
